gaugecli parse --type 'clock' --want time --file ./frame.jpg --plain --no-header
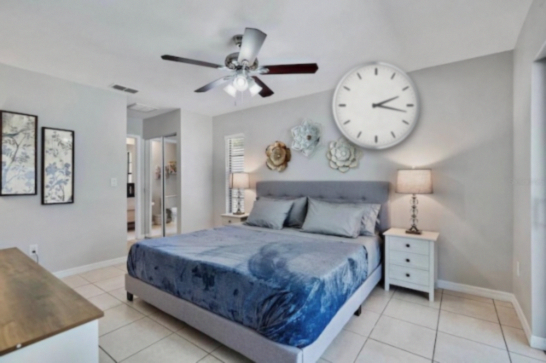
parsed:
2:17
